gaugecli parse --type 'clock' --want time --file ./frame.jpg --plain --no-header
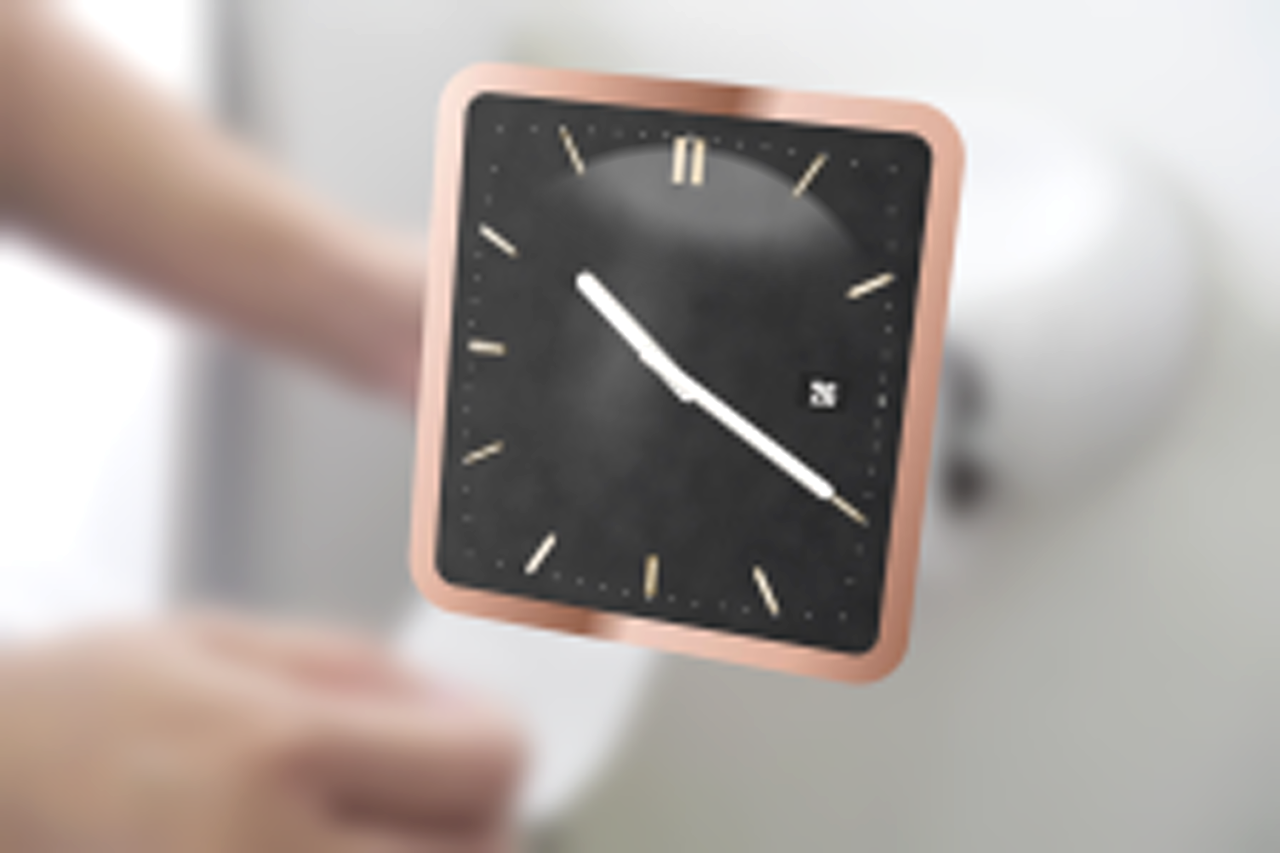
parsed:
10:20
